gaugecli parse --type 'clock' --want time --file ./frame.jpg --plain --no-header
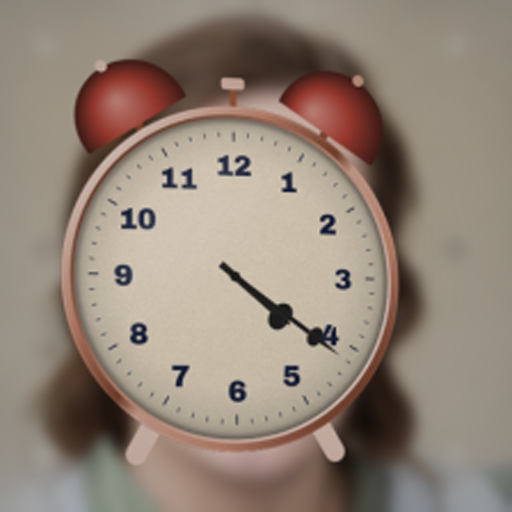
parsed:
4:21
